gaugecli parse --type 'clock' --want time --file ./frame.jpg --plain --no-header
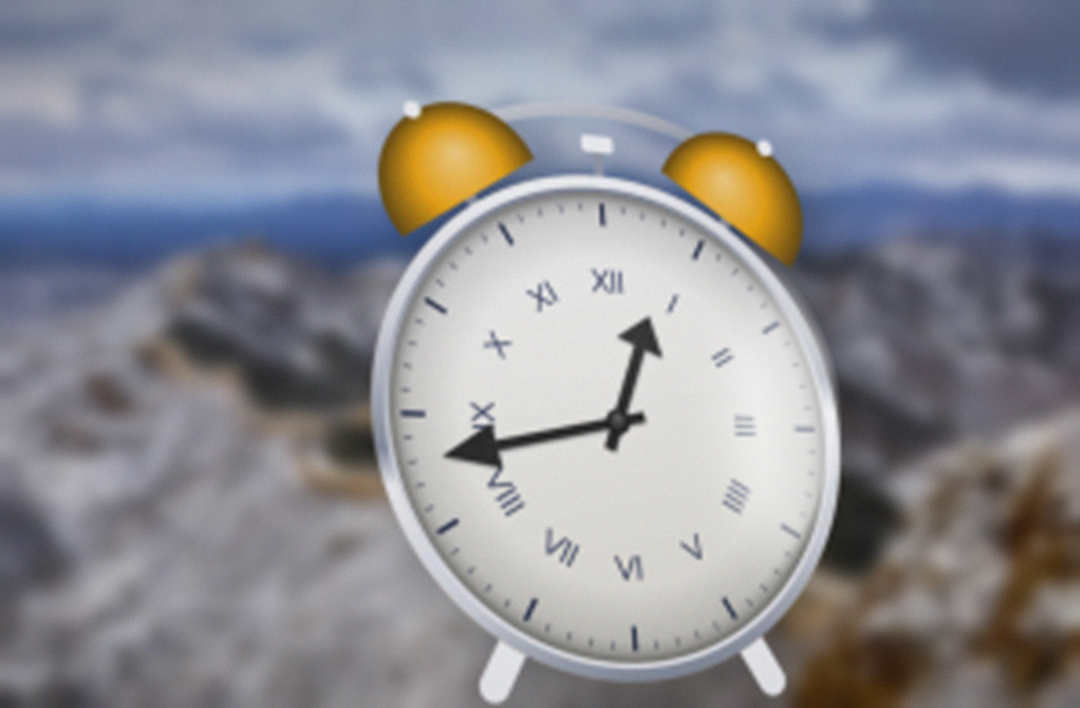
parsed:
12:43
